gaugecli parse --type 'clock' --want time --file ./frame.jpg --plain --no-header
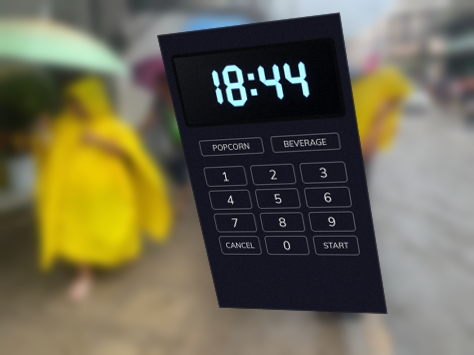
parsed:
18:44
